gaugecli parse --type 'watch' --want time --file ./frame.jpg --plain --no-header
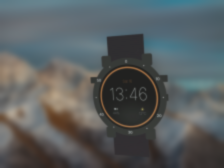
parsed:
13:46
